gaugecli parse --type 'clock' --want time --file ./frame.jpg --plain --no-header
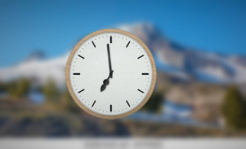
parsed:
6:59
